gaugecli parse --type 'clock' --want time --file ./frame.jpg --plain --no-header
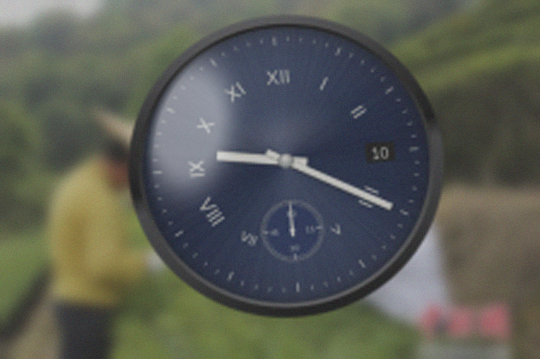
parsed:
9:20
